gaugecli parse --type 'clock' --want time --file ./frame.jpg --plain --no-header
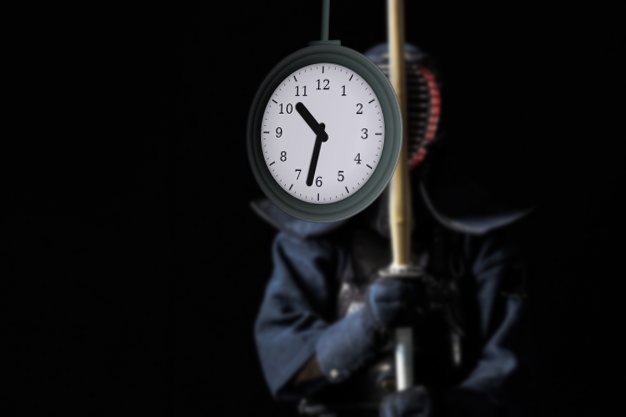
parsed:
10:32
